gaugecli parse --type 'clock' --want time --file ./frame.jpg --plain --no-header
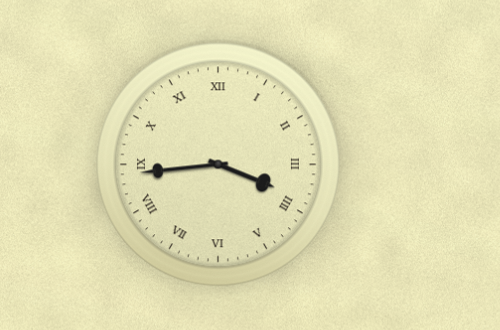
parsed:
3:44
